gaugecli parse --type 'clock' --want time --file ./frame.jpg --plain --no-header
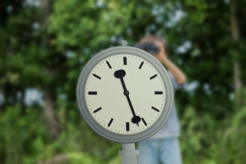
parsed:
11:27
